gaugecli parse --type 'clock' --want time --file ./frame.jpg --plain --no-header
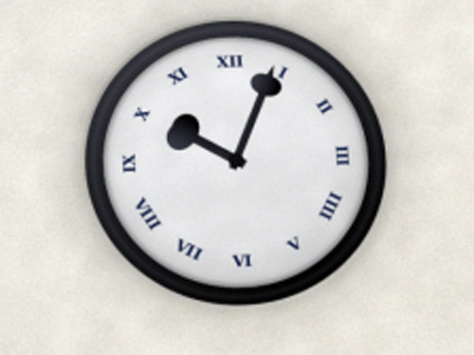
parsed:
10:04
